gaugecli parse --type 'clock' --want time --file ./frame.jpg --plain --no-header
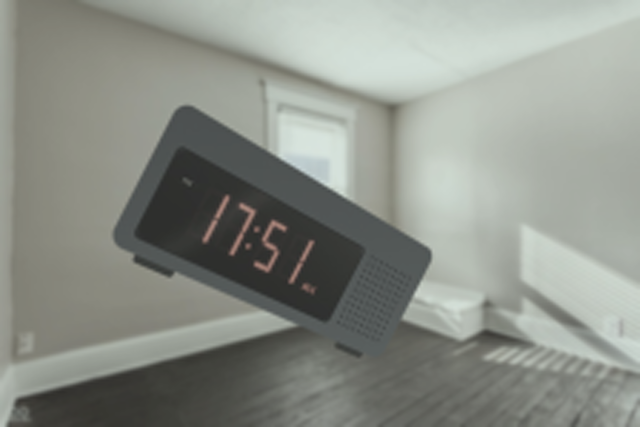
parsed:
17:51
